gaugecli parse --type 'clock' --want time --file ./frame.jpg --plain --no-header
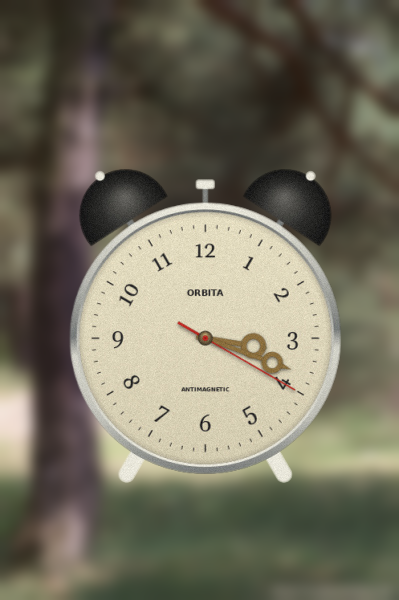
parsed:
3:18:20
